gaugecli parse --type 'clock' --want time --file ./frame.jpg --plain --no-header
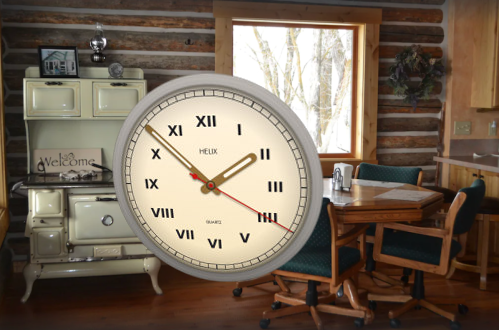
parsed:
1:52:20
